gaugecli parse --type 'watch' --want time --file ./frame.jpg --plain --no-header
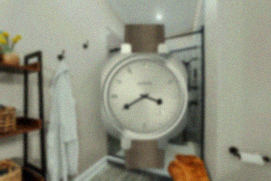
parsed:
3:40
